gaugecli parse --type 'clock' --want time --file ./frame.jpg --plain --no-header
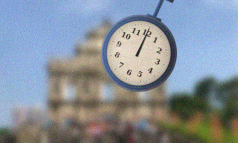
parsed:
12:00
